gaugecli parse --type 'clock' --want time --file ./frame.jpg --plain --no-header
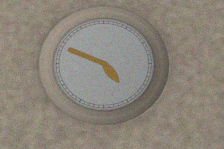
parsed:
4:49
